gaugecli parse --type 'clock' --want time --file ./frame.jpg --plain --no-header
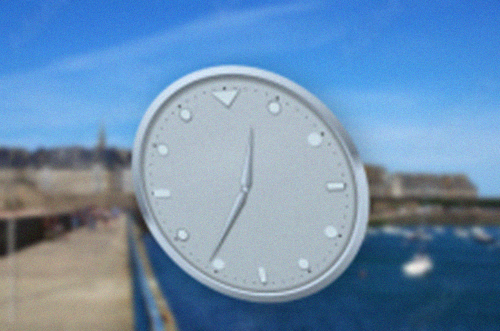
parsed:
12:36
